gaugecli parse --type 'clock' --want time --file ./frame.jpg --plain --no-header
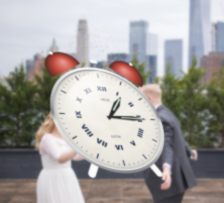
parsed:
1:15
